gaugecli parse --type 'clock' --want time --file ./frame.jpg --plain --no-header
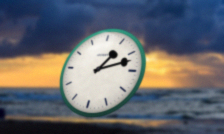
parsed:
1:12
